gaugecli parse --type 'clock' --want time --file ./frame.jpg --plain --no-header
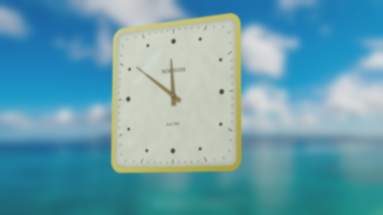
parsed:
11:51
